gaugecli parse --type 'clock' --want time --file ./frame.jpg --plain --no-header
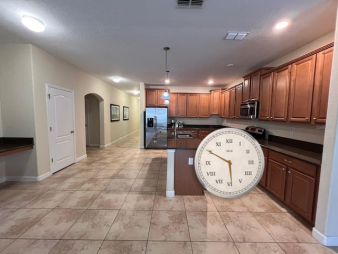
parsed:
5:50
